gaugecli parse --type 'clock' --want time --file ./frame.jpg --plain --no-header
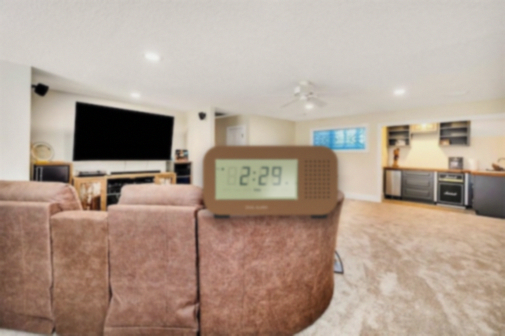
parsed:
2:29
